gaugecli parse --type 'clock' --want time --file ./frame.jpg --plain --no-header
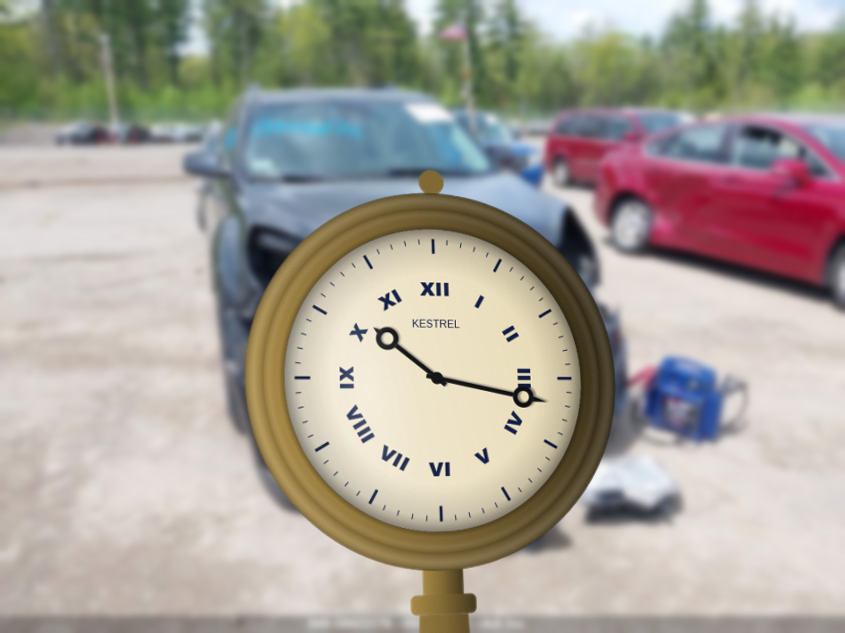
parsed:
10:17
